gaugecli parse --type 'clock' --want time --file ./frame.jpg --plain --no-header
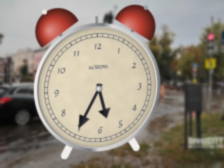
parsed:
5:35
